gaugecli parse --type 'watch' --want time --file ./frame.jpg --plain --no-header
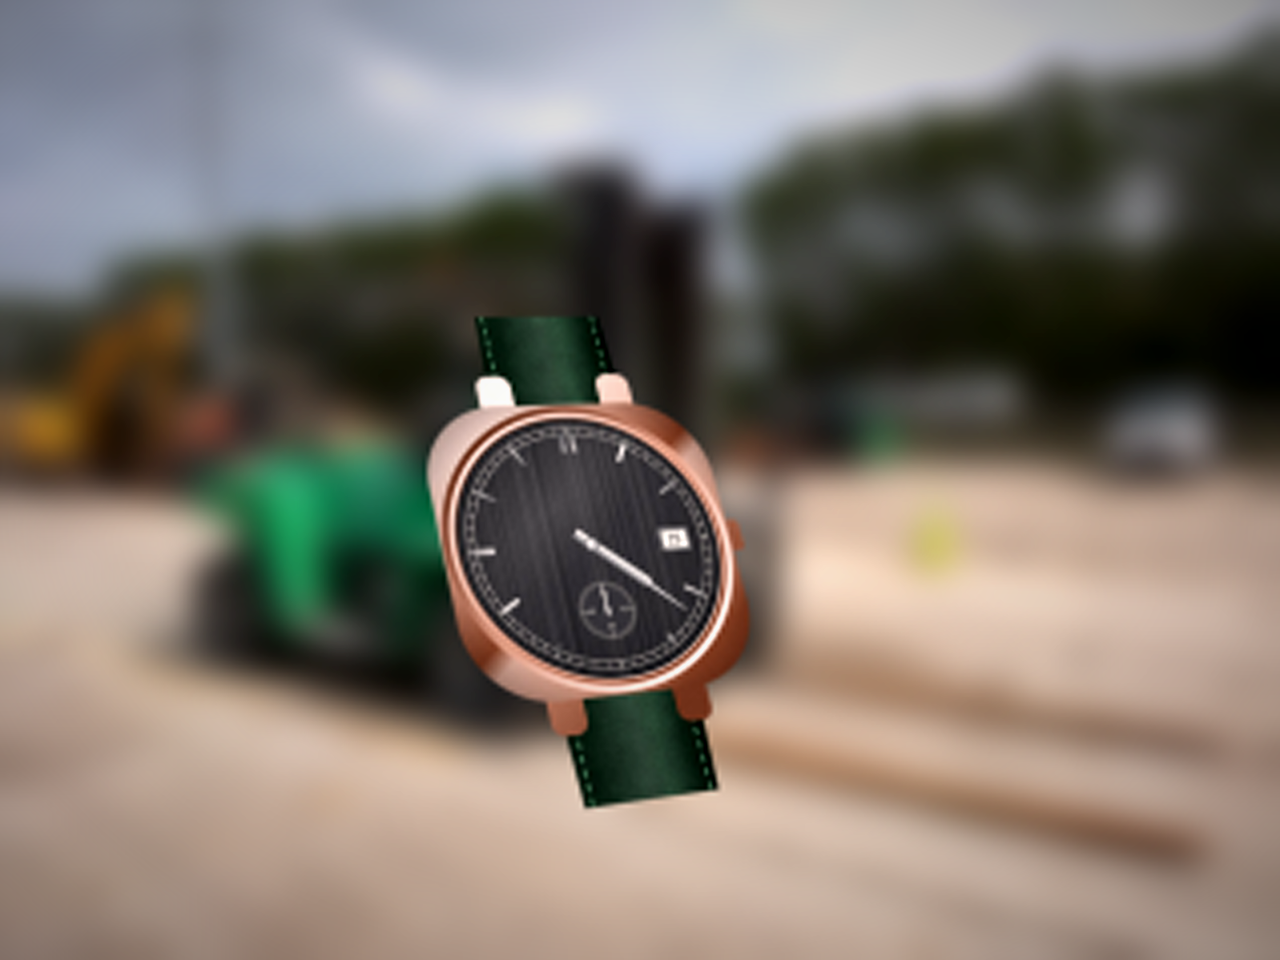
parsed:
4:22
